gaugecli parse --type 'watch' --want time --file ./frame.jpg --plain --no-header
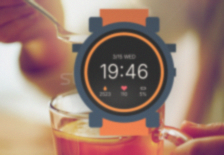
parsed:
19:46
